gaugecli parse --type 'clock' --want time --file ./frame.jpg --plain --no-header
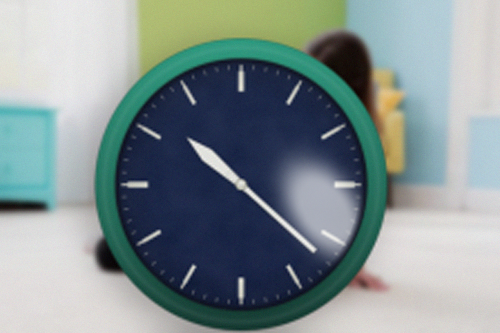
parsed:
10:22
